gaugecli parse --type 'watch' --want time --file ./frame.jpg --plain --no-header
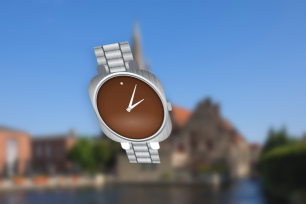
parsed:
2:05
